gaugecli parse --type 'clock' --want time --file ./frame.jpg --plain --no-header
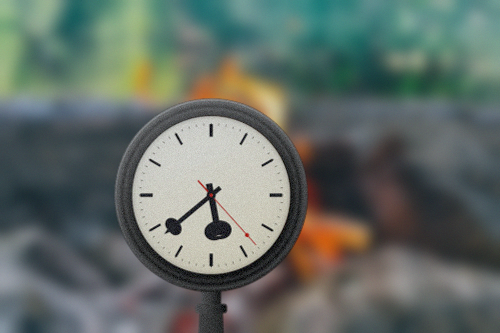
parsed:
5:38:23
